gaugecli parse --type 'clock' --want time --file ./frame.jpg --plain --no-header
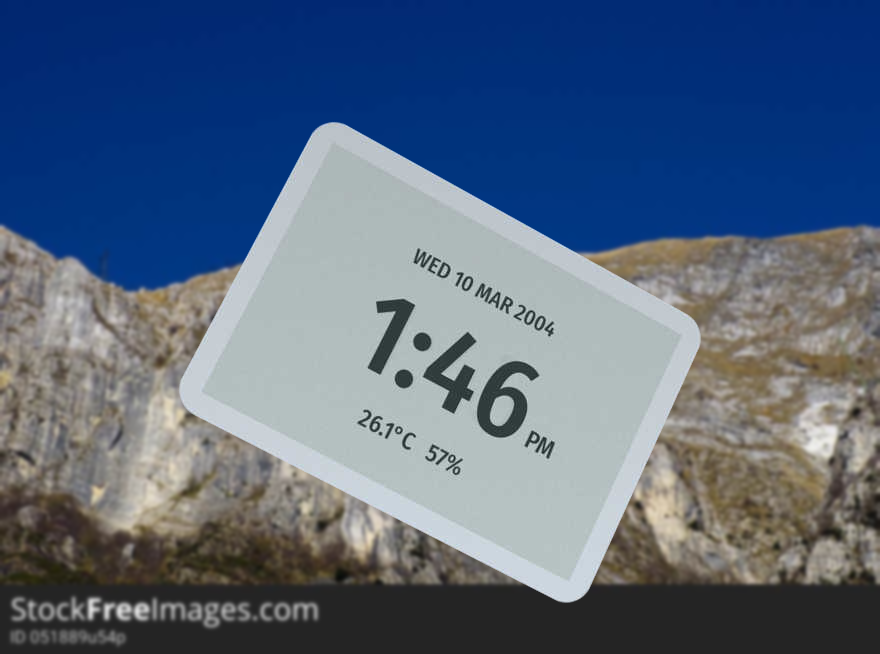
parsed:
1:46
